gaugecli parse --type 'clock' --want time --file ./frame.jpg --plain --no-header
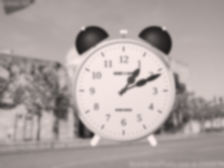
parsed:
1:11
